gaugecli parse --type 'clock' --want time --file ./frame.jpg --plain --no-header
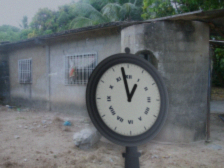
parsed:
12:58
